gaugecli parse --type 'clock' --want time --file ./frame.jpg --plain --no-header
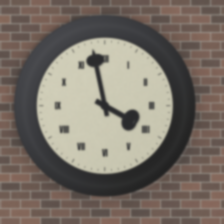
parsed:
3:58
